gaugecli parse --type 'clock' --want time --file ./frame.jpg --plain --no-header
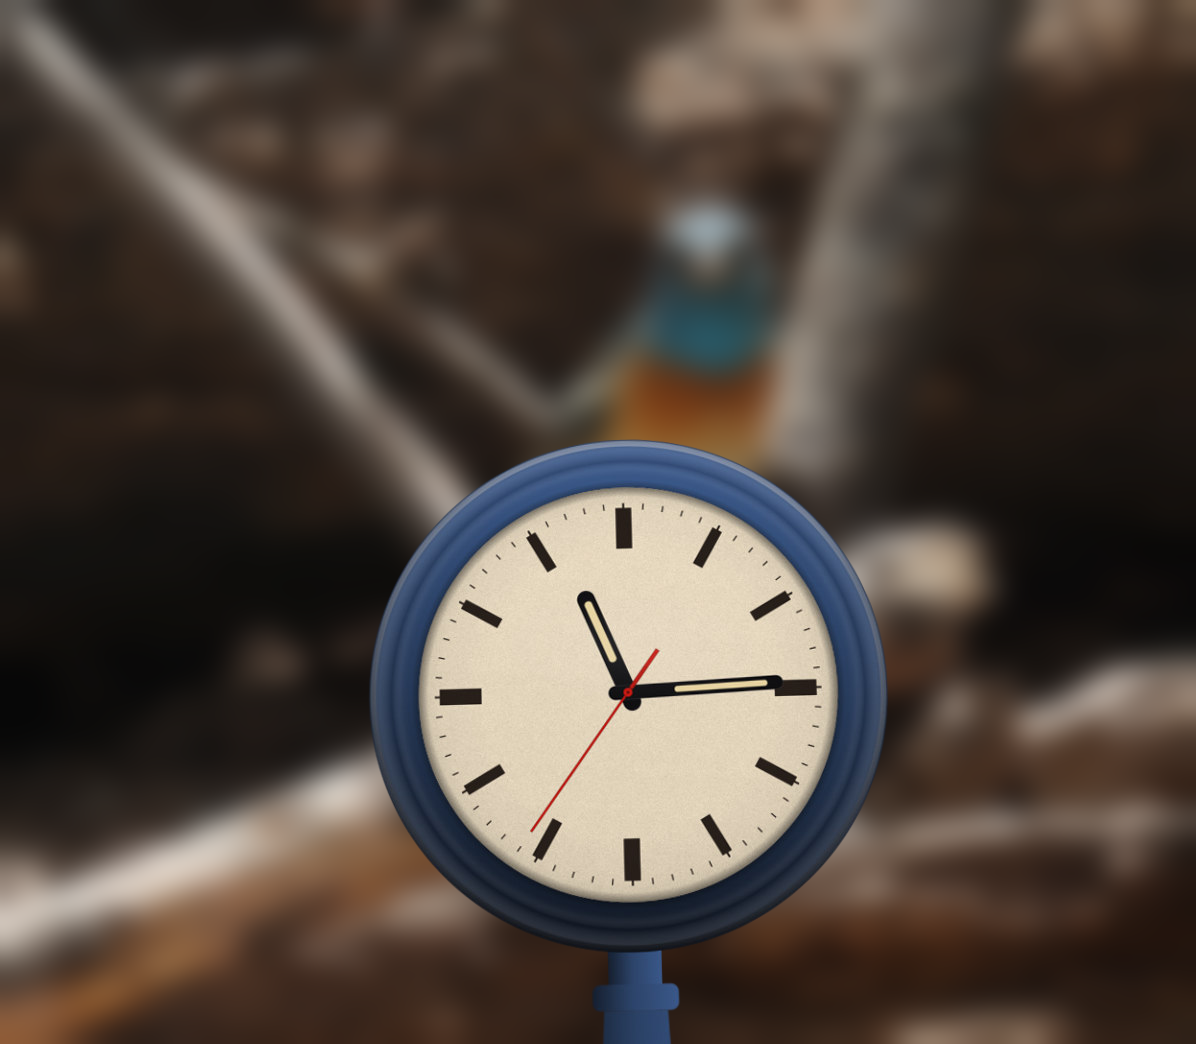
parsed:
11:14:36
